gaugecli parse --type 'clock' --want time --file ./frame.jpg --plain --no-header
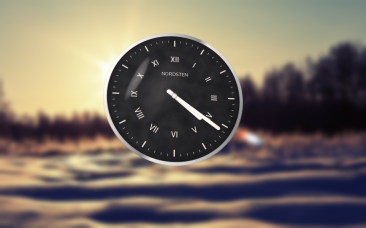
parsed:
4:21
